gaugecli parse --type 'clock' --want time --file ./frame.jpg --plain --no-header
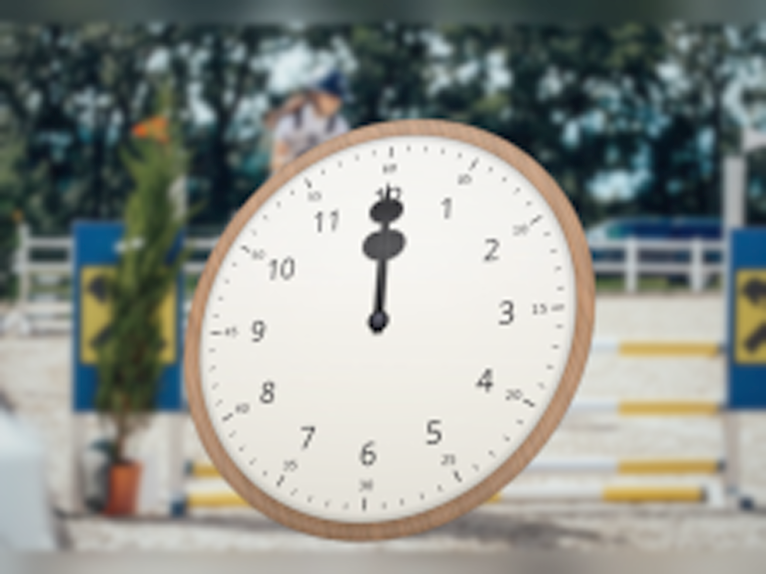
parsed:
12:00
